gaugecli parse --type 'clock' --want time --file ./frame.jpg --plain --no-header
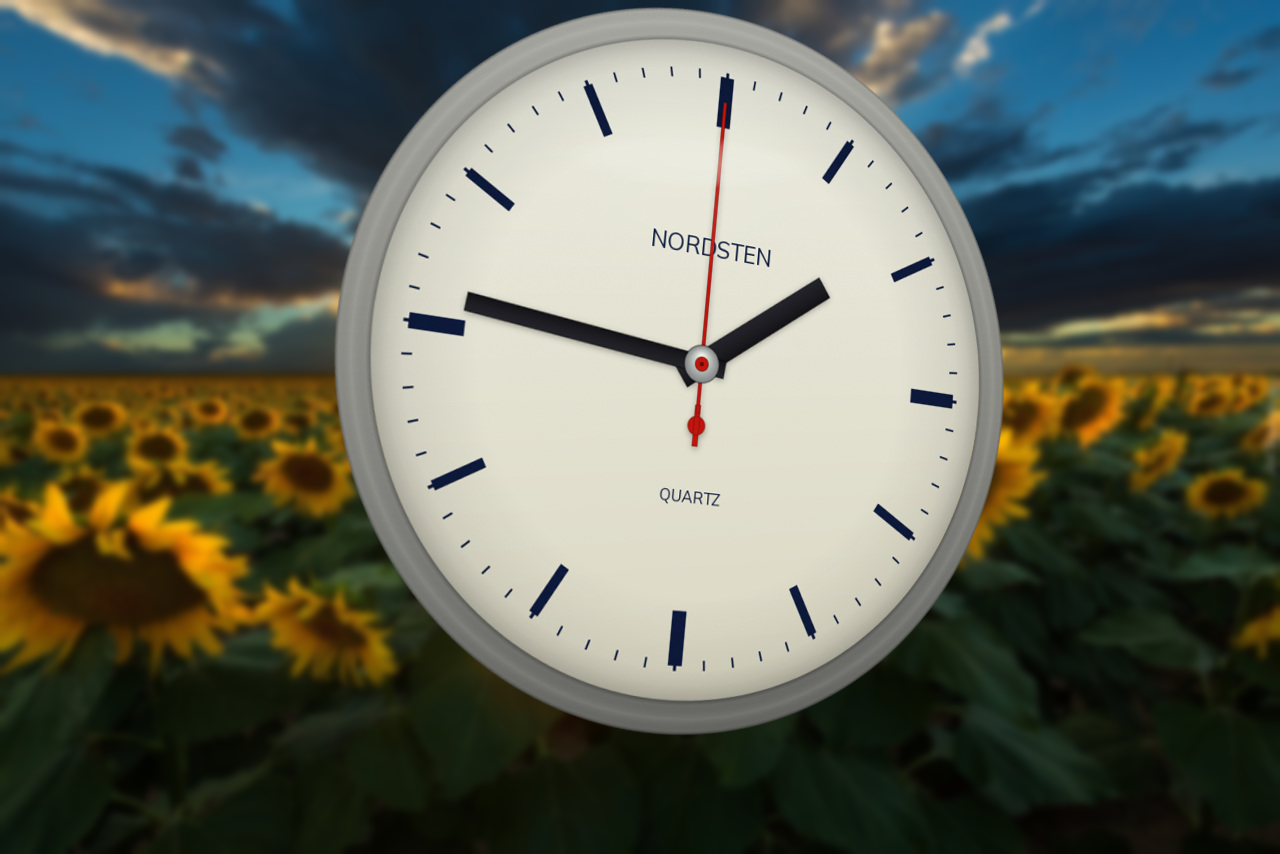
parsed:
1:46:00
